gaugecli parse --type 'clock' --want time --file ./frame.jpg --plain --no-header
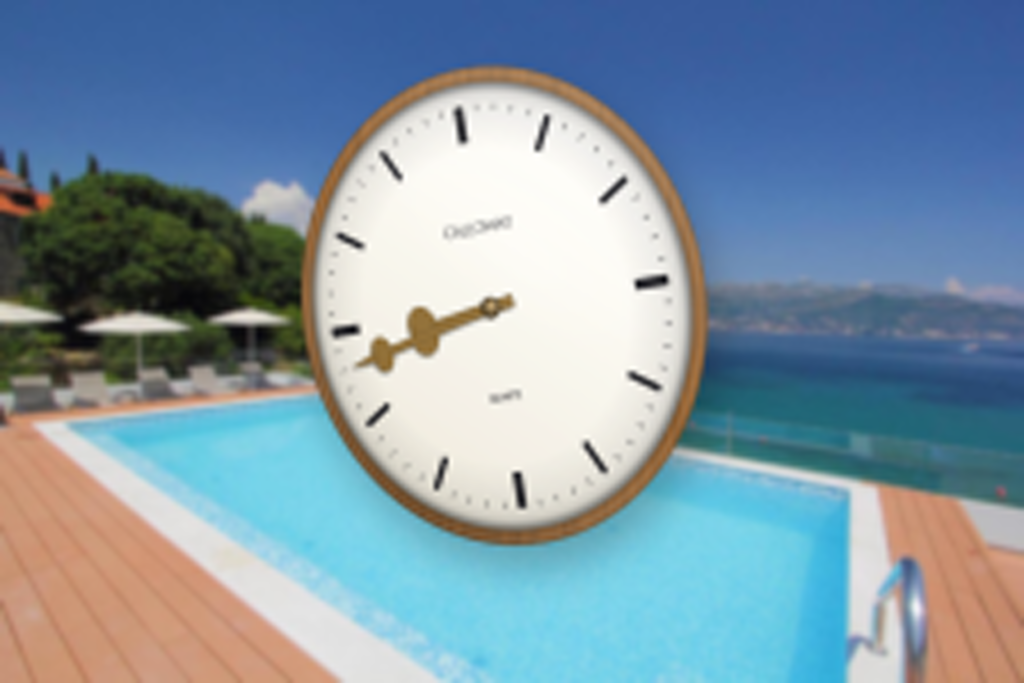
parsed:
8:43
